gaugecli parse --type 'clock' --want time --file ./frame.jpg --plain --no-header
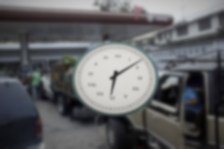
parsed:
6:08
